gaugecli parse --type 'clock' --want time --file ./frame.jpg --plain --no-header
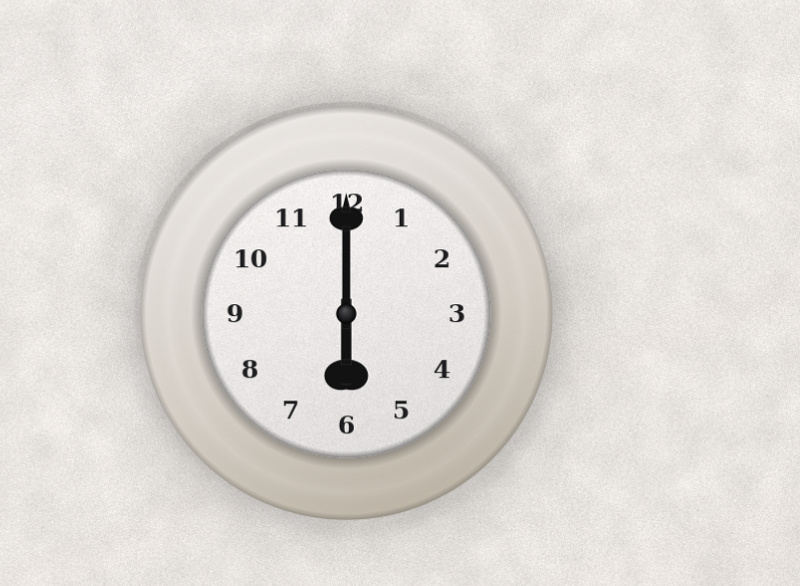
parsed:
6:00
